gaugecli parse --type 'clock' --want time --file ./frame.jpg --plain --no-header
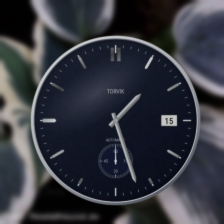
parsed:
1:27
